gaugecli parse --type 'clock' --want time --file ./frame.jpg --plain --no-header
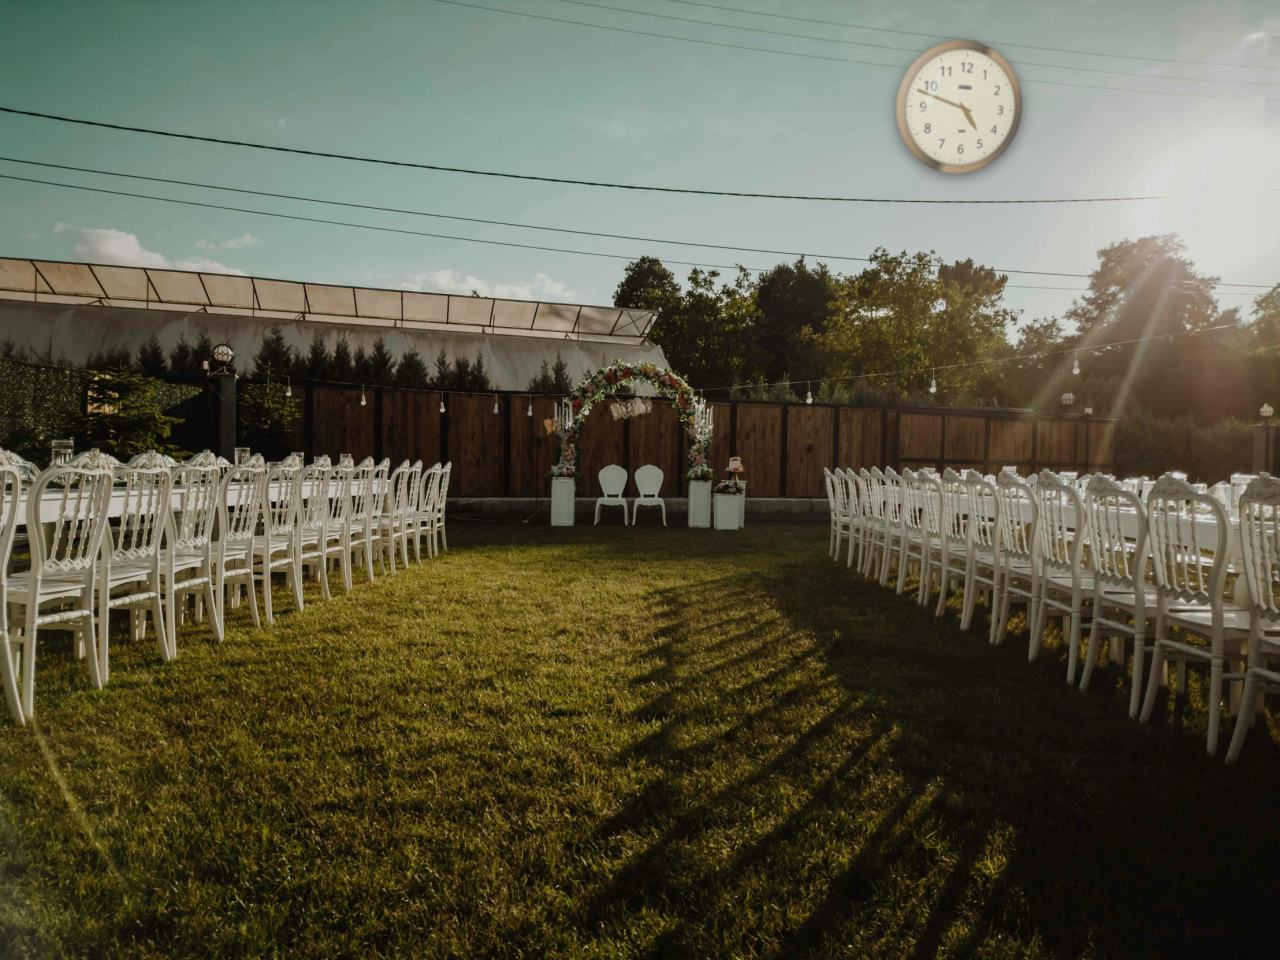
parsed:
4:48
